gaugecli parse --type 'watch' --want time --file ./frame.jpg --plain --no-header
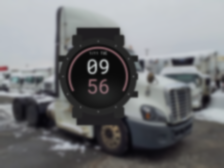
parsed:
9:56
